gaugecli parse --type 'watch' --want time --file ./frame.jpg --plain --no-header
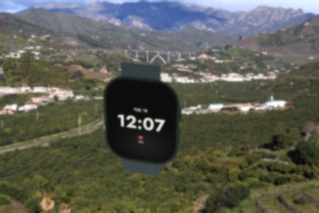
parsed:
12:07
